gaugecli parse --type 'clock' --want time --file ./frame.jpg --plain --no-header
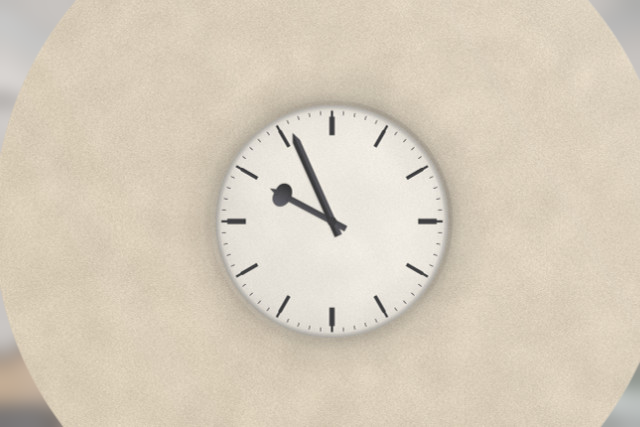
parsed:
9:56
